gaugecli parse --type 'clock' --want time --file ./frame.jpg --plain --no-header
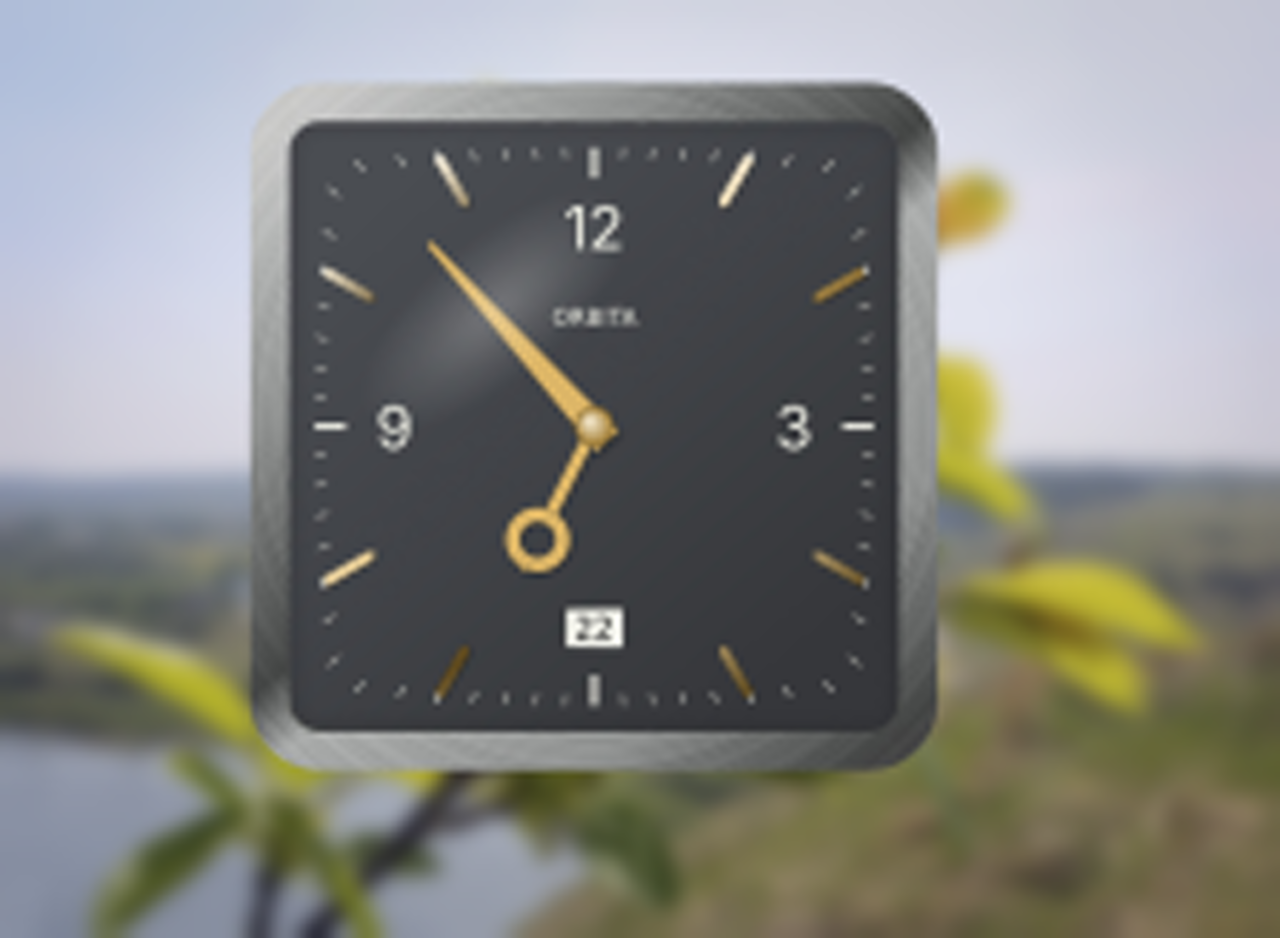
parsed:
6:53
